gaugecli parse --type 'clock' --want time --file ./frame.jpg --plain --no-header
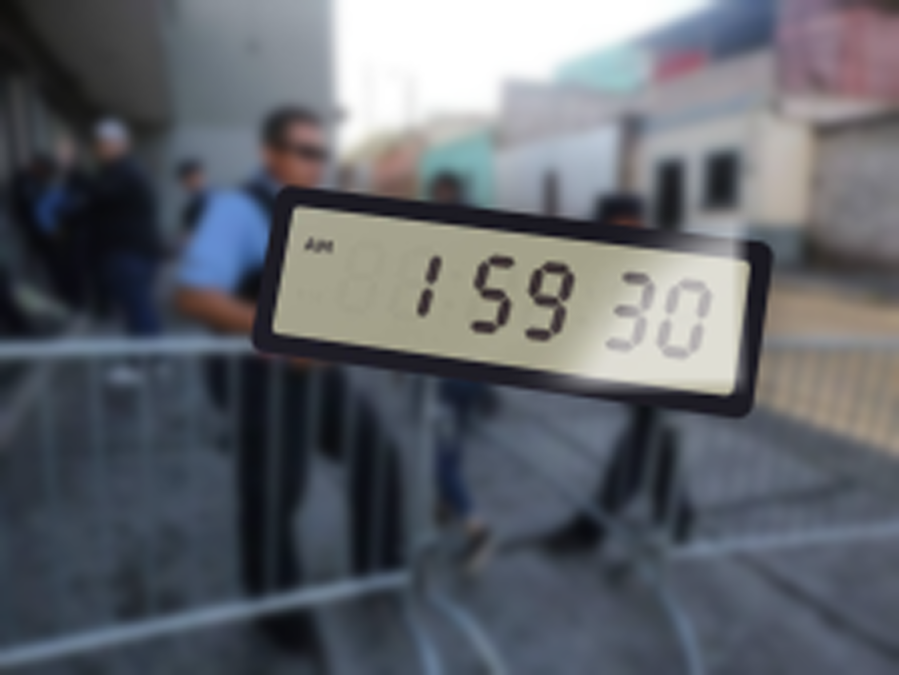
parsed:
1:59:30
